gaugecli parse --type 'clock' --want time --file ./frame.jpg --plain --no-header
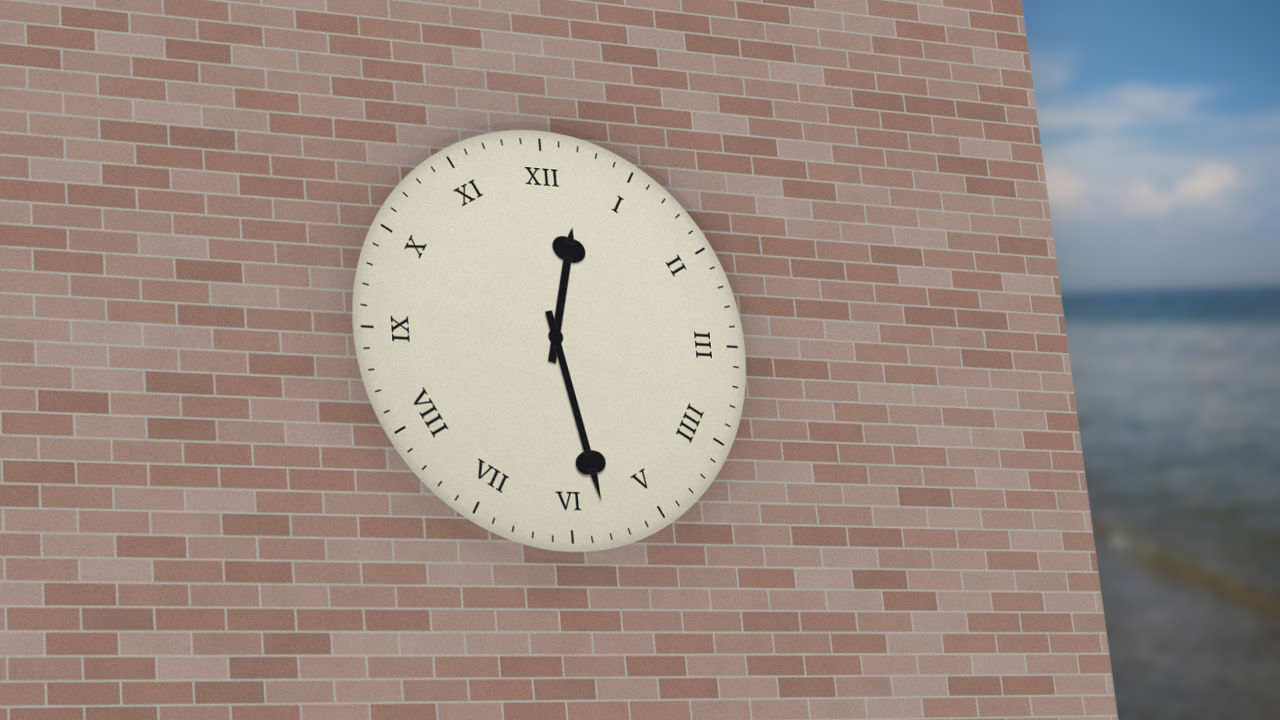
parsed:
12:28
